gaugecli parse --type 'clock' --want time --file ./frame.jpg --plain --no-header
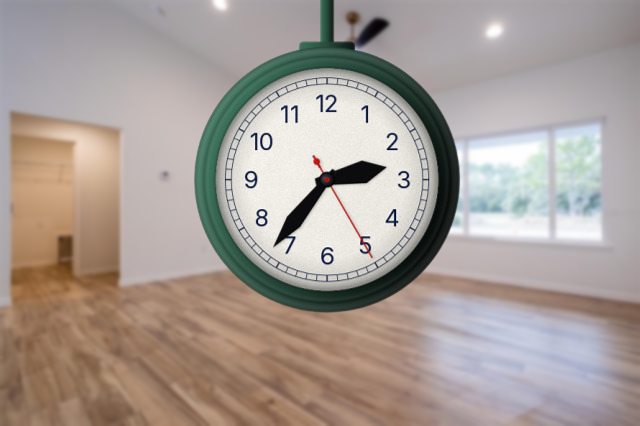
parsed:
2:36:25
